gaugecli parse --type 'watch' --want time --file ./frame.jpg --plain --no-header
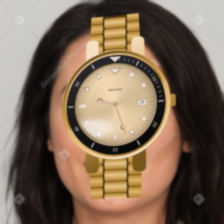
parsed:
9:27
